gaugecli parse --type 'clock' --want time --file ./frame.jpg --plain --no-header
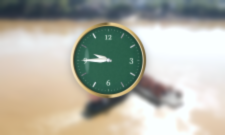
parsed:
9:45
